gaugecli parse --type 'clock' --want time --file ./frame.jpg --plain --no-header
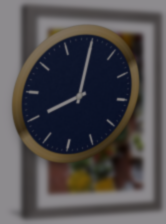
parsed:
8:00
